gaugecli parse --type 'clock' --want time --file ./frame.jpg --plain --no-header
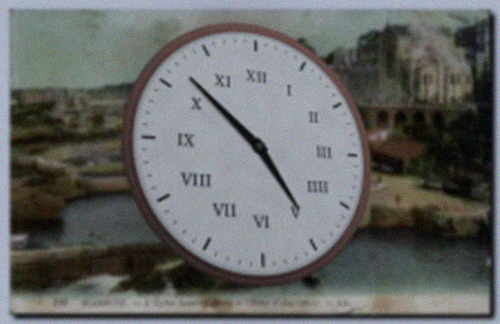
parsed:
4:52
